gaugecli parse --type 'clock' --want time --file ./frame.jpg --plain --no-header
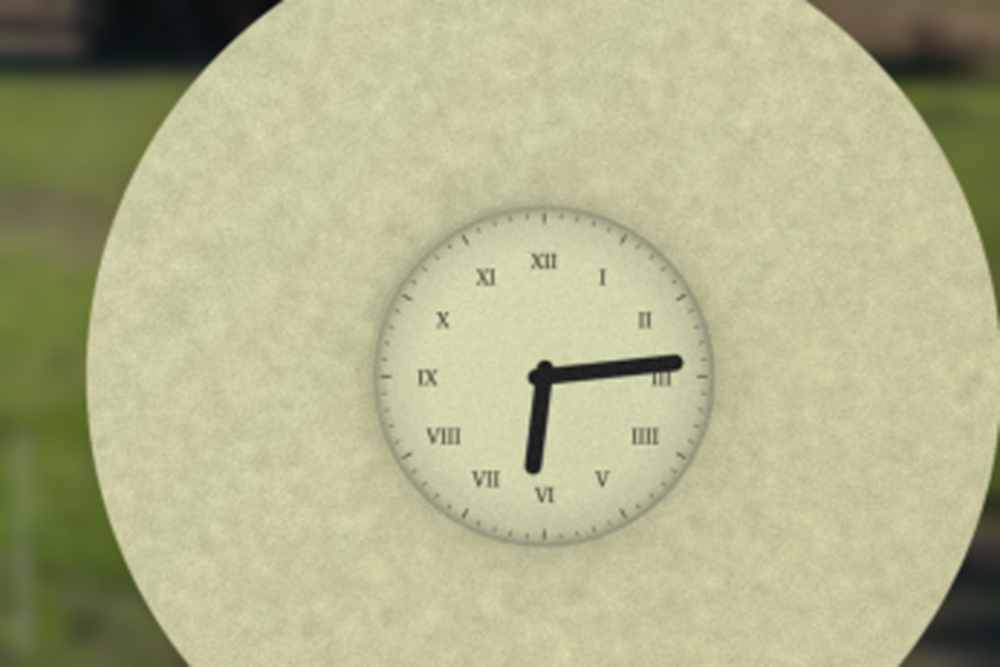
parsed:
6:14
